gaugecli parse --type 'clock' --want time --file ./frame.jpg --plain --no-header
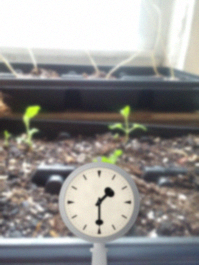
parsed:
1:30
